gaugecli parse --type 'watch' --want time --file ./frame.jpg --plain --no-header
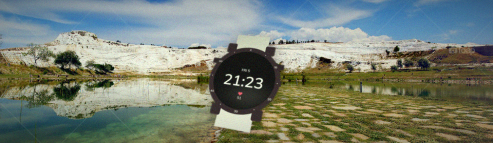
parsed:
21:23
